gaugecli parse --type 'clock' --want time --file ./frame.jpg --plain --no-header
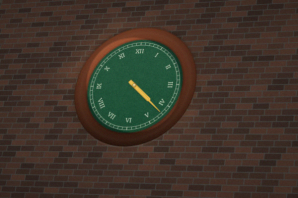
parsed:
4:22
